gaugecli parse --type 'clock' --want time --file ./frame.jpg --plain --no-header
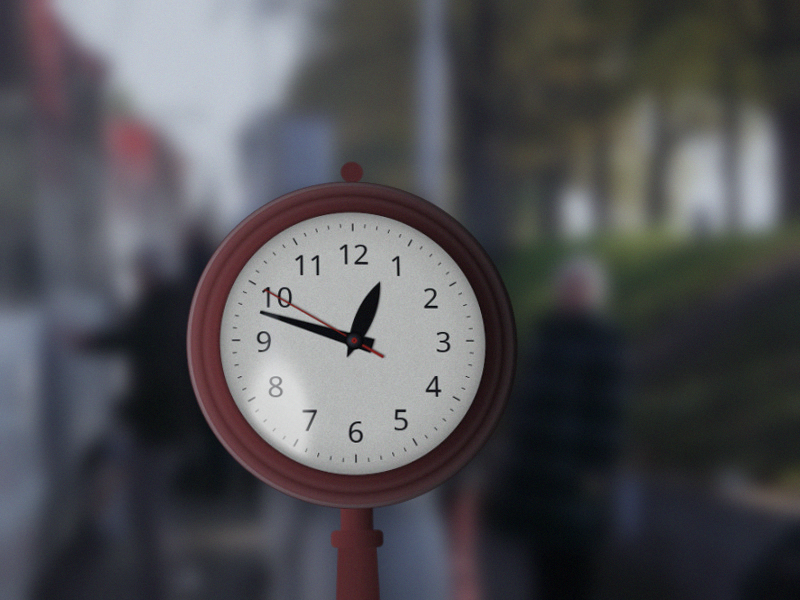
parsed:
12:47:50
